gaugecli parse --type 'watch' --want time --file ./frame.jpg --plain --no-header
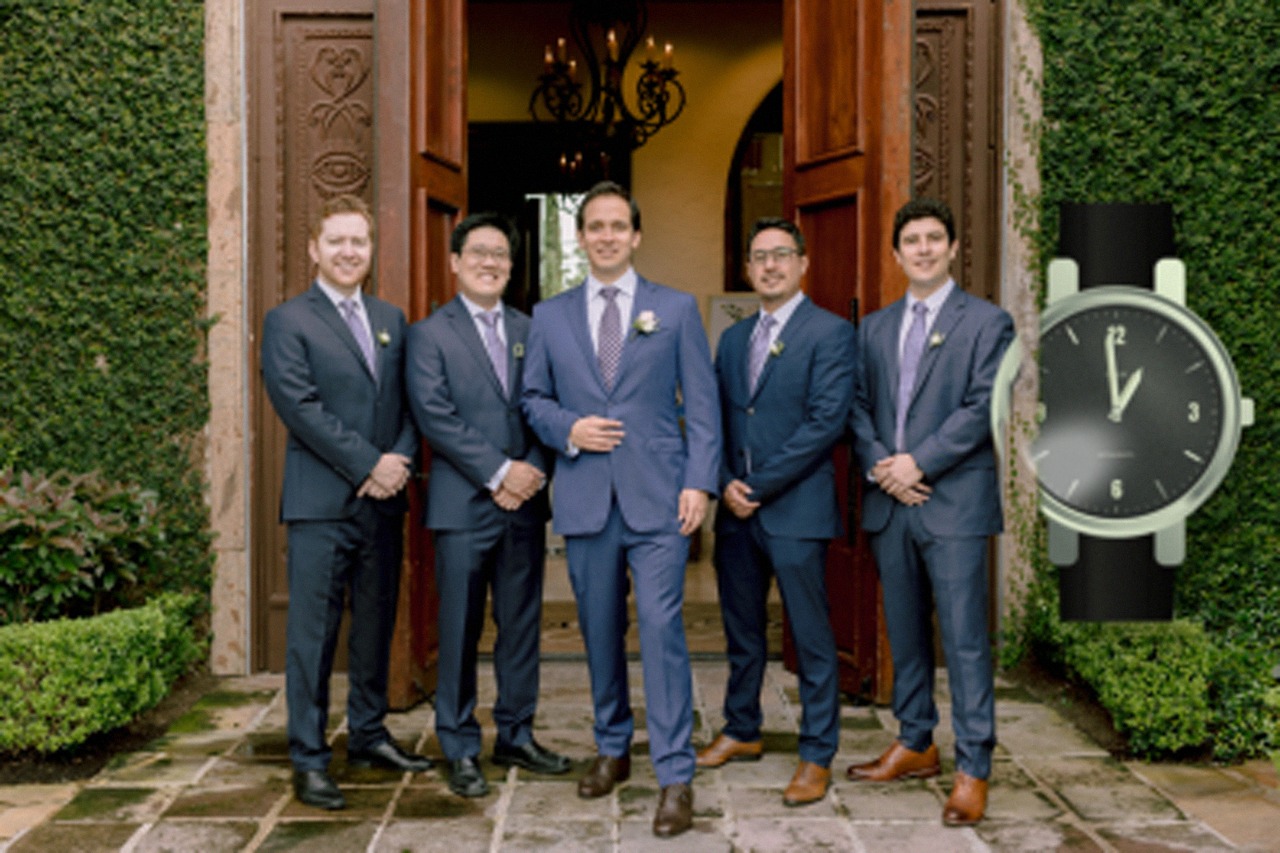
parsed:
12:59
